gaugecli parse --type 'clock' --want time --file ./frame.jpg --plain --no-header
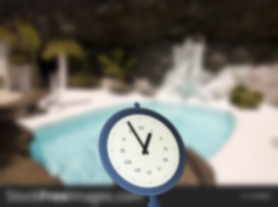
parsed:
12:56
